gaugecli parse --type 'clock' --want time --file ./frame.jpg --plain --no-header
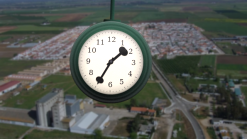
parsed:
1:35
